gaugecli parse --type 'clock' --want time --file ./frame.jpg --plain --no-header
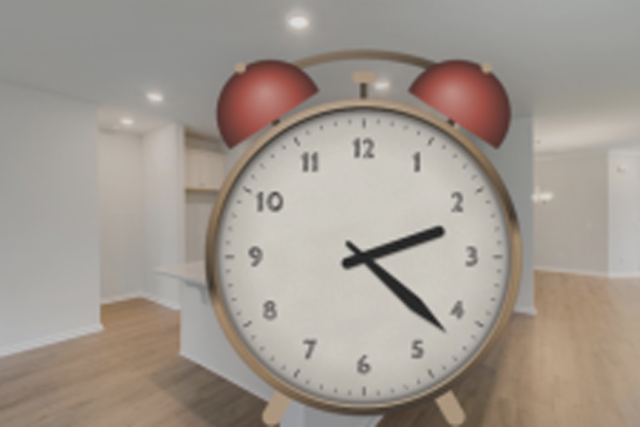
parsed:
2:22
